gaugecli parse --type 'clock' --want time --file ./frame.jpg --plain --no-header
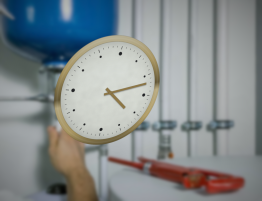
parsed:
4:12
